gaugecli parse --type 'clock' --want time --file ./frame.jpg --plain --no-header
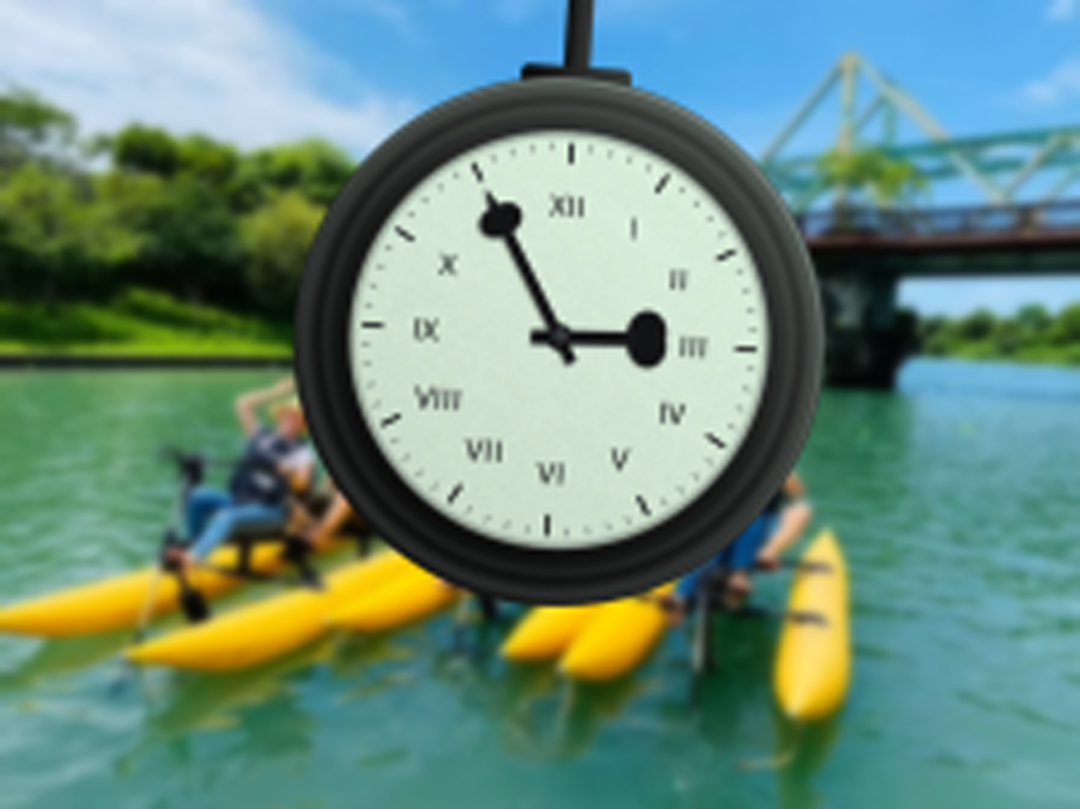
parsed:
2:55
